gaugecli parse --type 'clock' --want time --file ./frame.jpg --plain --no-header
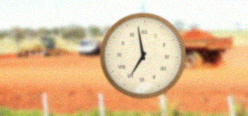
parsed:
6:58
